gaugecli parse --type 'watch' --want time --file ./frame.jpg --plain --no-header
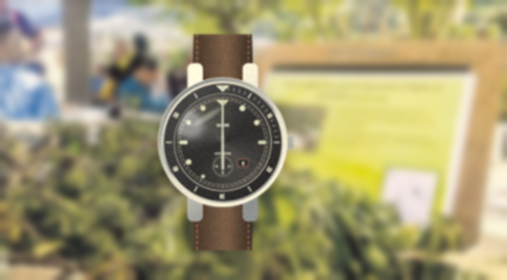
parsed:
6:00
